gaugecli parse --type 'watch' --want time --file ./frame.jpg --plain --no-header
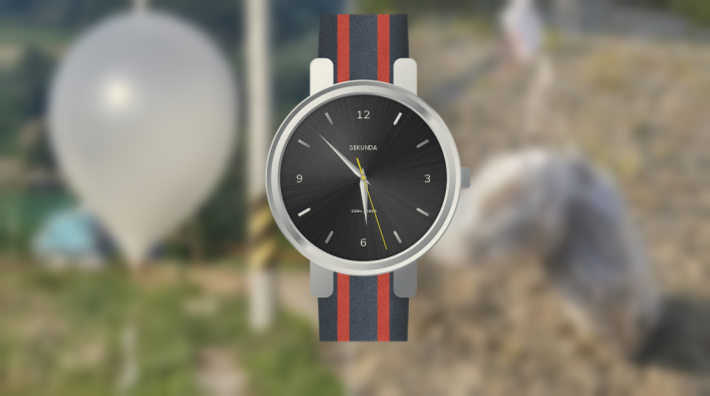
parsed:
5:52:27
